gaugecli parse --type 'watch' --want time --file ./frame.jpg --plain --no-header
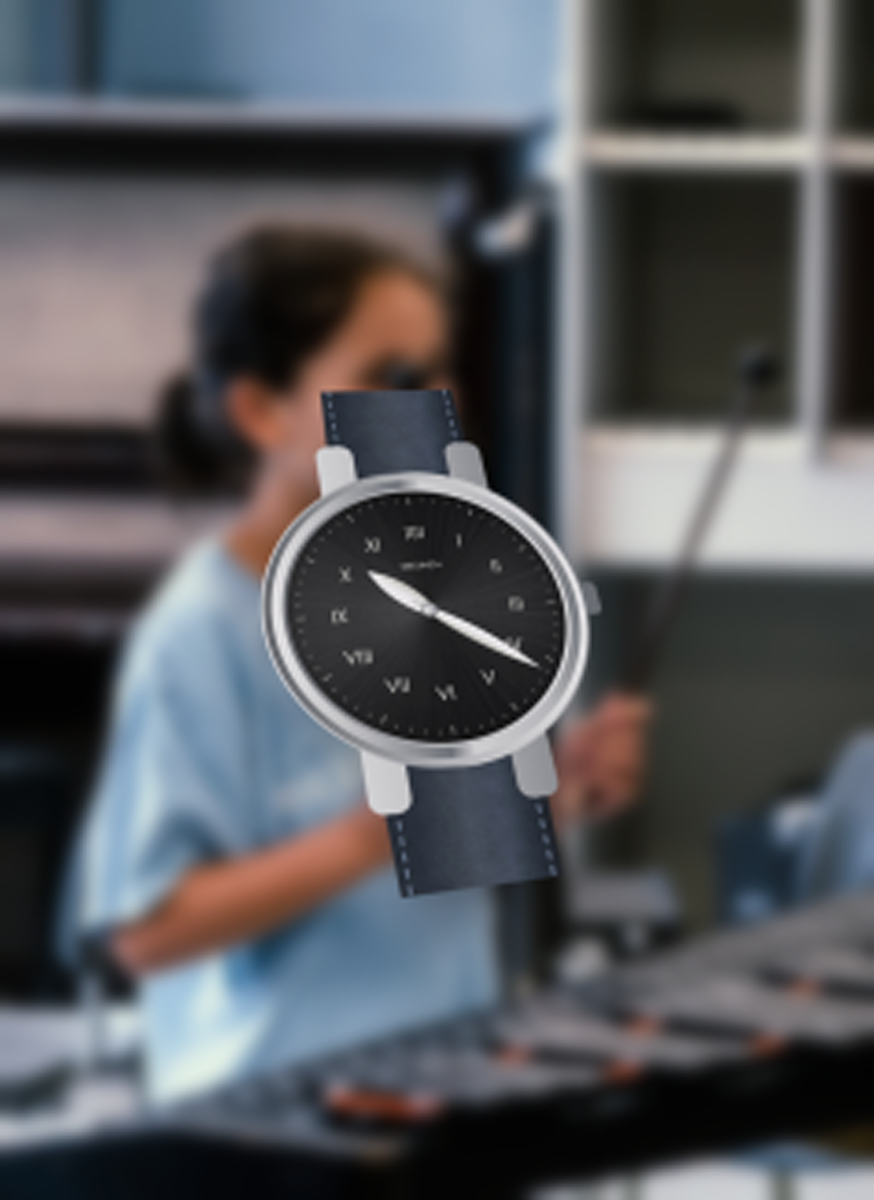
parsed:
10:21
